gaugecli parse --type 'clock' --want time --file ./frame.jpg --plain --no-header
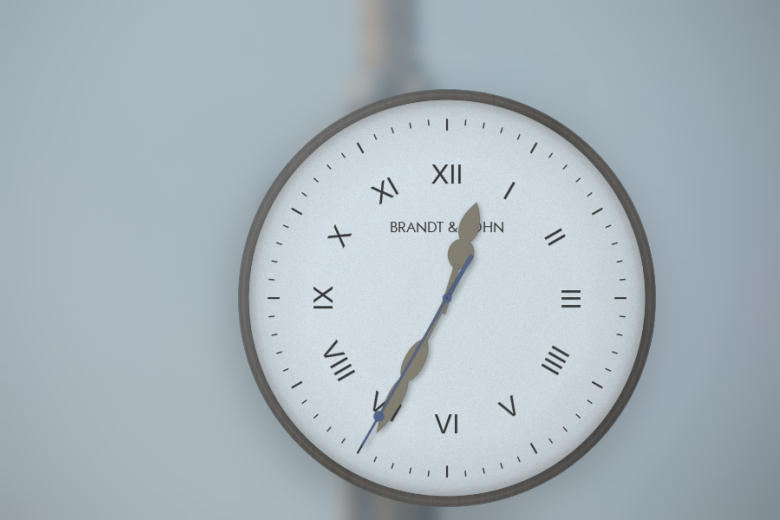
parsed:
12:34:35
